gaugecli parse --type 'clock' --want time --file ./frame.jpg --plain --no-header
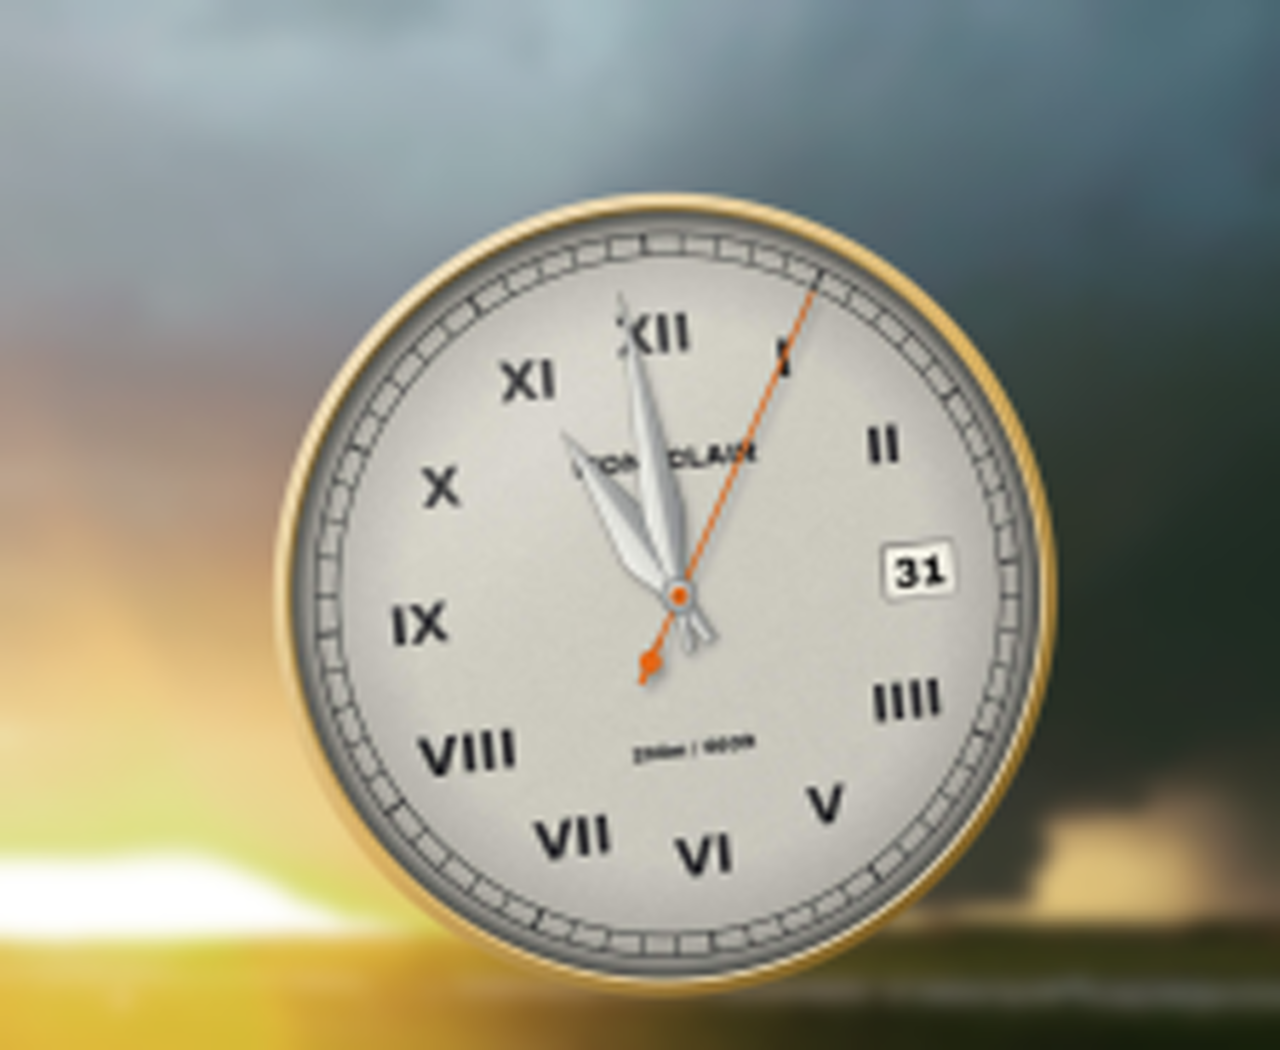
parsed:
10:59:05
